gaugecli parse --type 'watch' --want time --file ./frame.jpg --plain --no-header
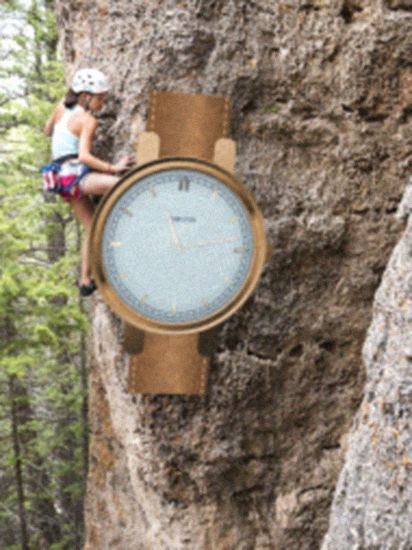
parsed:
11:13
